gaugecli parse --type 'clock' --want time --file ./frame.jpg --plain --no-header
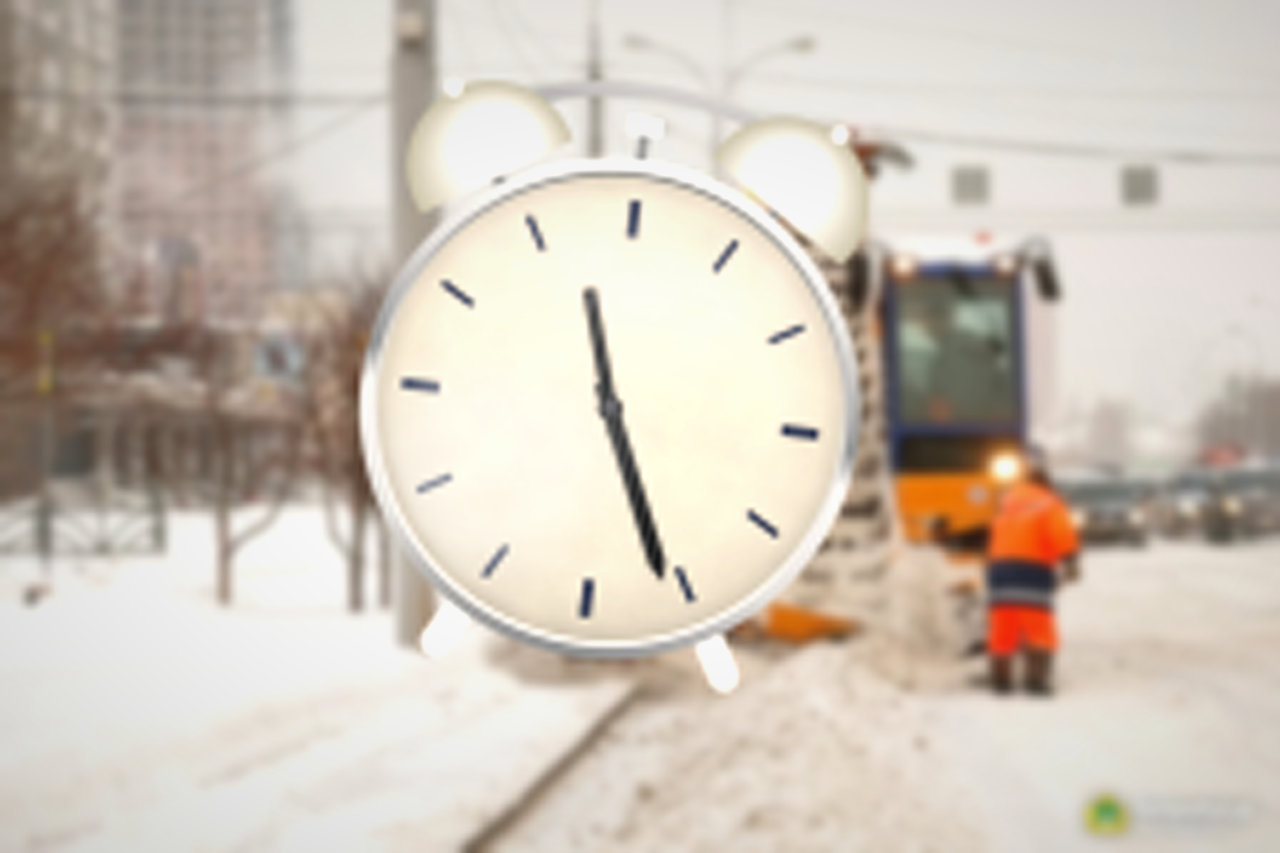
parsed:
11:26
